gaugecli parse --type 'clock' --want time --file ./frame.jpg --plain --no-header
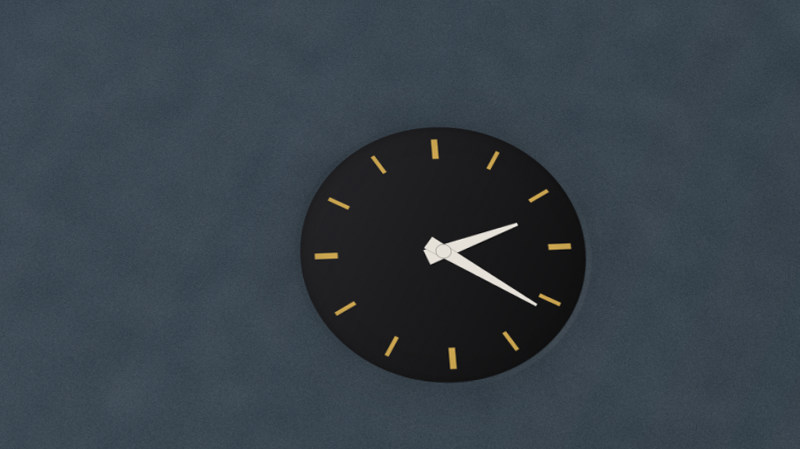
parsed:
2:21
